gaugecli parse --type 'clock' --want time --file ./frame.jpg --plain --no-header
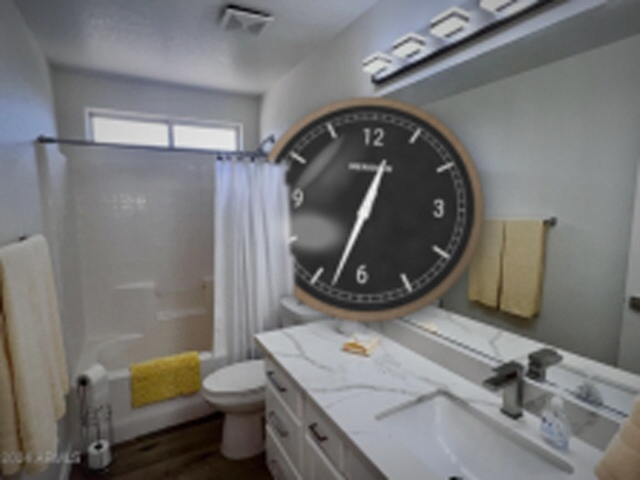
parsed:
12:33
